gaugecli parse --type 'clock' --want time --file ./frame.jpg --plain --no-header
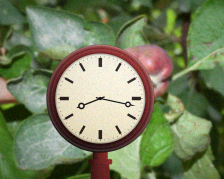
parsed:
8:17
